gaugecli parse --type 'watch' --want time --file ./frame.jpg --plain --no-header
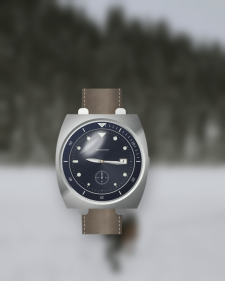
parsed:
9:16
